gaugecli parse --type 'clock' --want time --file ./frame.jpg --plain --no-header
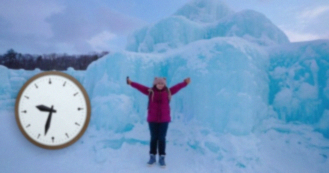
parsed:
9:33
